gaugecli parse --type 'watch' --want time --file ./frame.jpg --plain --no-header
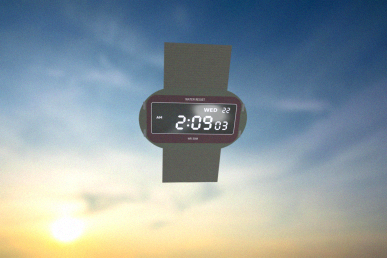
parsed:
2:09:03
